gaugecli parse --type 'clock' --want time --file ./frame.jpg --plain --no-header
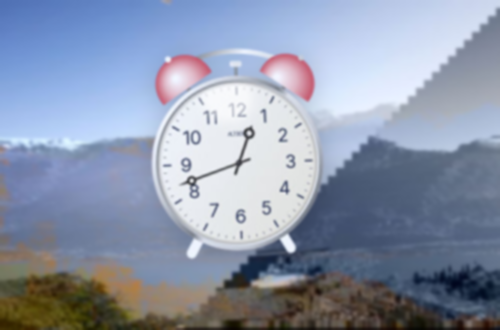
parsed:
12:42
